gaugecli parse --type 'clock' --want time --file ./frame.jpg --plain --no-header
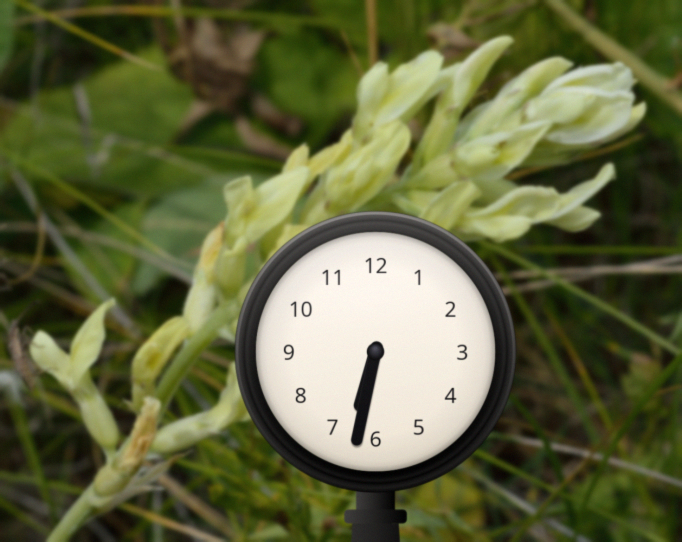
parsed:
6:32
